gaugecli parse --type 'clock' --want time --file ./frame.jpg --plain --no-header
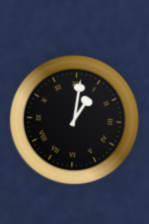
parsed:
1:01
